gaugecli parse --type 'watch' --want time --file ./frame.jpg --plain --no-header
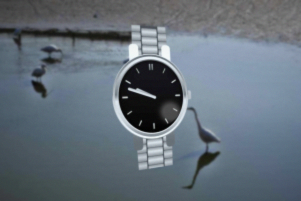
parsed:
9:48
